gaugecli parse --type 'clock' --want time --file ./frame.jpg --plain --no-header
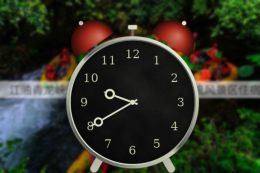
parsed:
9:40
